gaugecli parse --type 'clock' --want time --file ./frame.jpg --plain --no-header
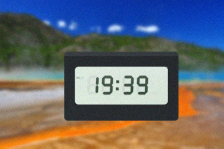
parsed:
19:39
